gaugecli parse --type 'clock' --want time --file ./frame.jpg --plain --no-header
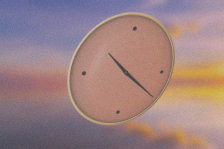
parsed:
10:21
